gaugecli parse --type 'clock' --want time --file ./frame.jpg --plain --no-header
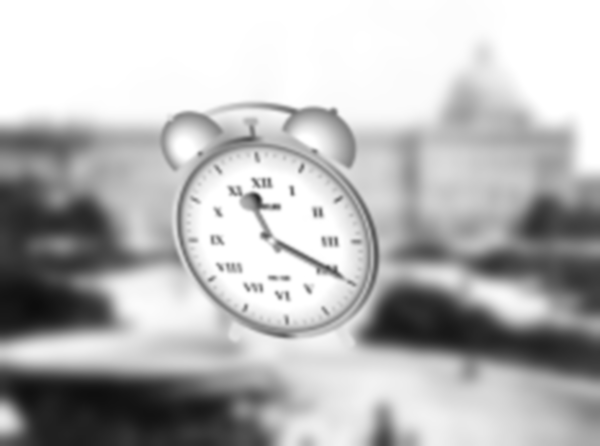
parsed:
11:20
